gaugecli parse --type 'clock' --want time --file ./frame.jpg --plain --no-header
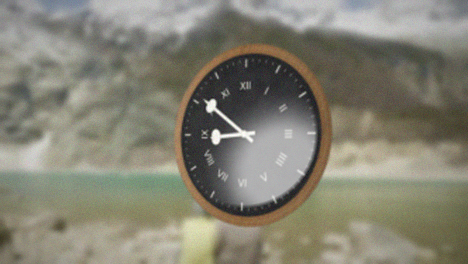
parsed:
8:51
